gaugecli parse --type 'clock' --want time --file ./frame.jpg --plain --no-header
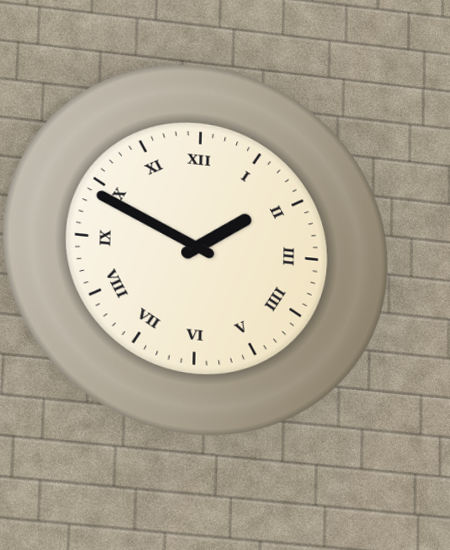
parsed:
1:49
